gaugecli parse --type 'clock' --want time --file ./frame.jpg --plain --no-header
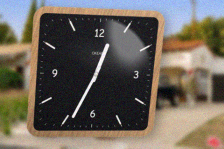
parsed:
12:34
